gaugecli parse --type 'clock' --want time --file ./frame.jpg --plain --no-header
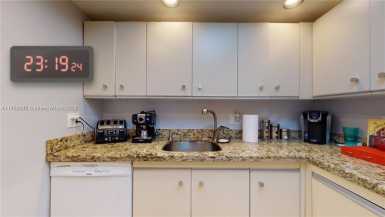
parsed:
23:19:24
